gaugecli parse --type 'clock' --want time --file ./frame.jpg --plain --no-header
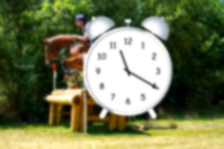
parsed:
11:20
